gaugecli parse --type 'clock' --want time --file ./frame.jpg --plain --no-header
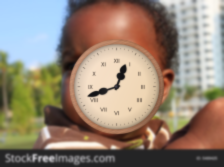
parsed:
12:42
